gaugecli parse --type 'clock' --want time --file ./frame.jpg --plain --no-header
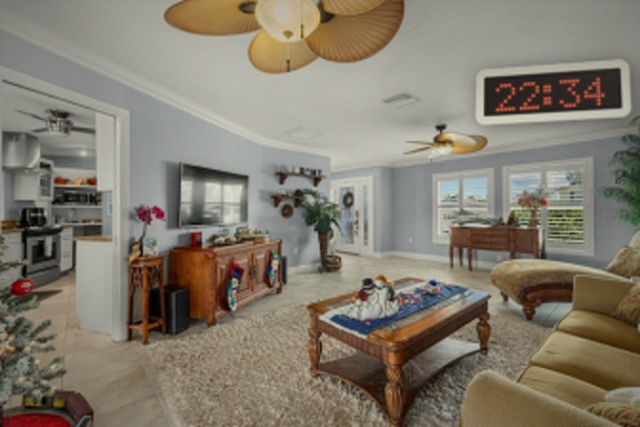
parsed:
22:34
